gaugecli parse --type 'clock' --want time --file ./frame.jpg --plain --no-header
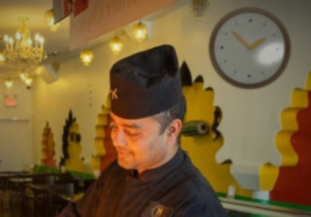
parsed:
1:52
